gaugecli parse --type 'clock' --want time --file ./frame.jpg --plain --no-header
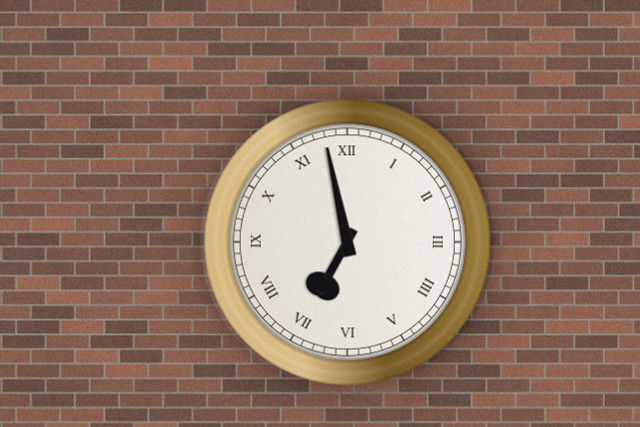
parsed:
6:58
